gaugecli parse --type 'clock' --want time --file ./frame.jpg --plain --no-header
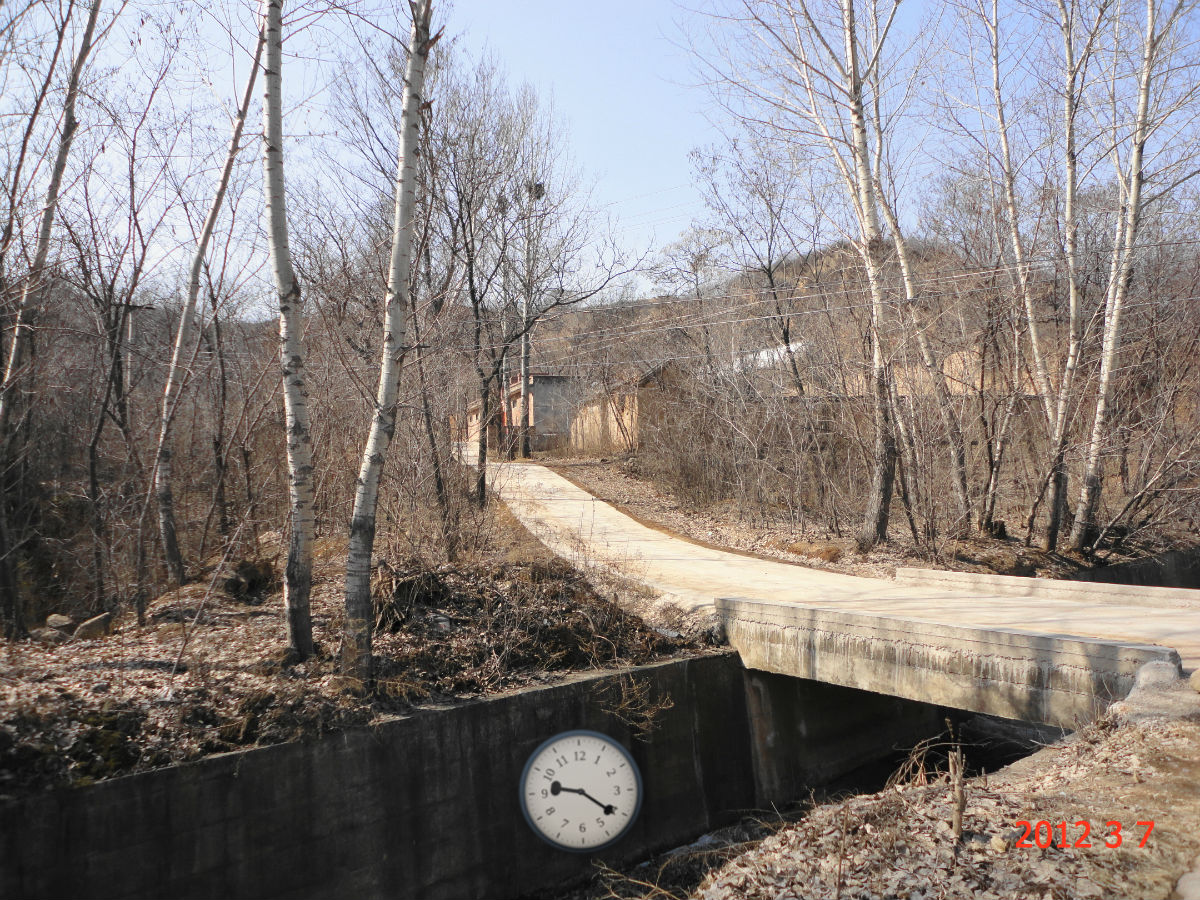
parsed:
9:21
